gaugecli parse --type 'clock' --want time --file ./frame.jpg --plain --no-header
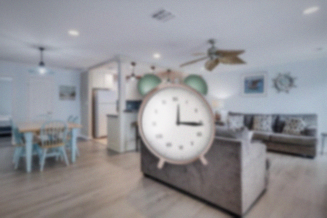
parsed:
12:16
